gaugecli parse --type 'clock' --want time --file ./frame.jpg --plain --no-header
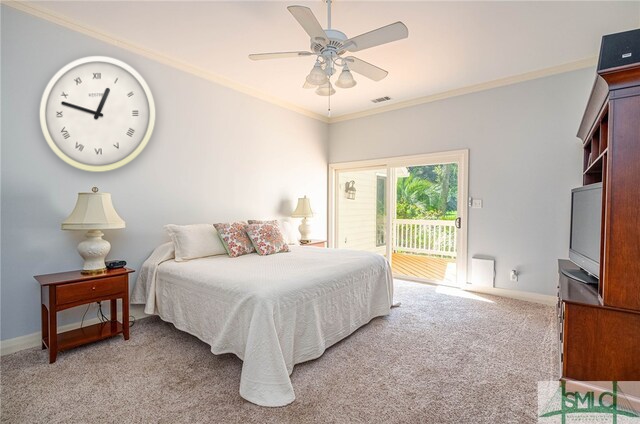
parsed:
12:48
